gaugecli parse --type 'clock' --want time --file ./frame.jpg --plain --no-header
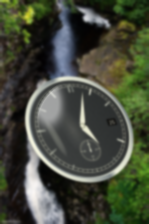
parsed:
5:03
